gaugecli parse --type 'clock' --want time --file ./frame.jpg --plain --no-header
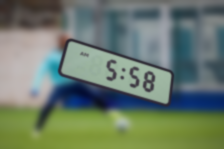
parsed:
5:58
